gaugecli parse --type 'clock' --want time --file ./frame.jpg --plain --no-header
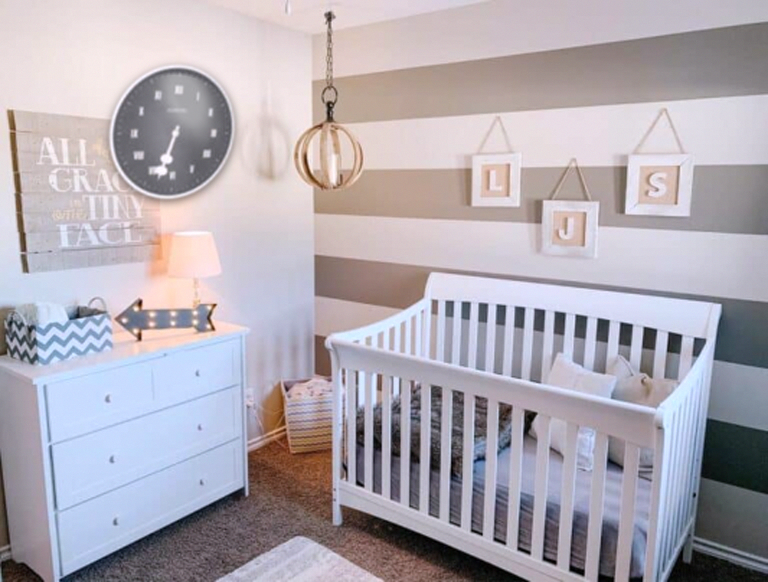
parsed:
6:33
